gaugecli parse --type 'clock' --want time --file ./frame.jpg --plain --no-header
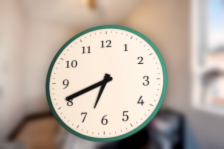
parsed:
6:41
